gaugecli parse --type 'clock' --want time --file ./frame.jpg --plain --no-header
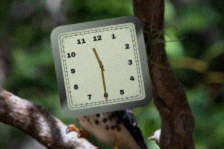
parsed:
11:30
